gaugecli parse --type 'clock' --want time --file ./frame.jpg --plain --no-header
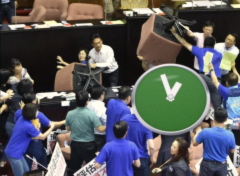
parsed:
12:57
